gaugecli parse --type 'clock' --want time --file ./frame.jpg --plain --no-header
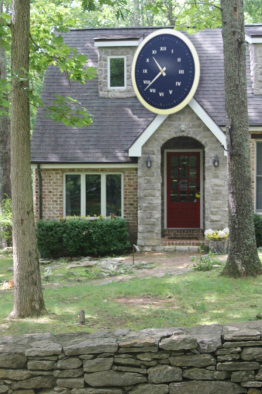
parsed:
10:38
